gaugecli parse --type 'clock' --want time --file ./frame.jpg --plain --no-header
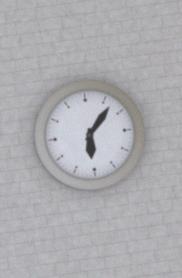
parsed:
6:07
